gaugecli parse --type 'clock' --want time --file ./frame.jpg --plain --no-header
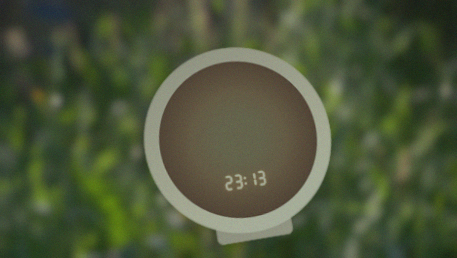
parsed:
23:13
